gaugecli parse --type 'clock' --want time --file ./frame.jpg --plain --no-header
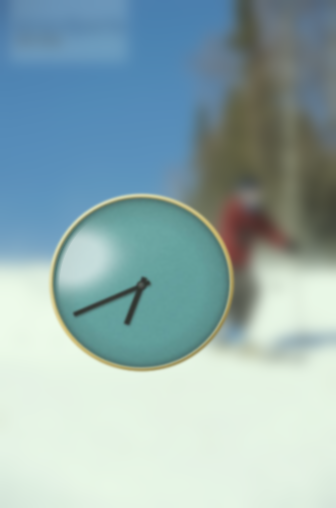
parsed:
6:41
